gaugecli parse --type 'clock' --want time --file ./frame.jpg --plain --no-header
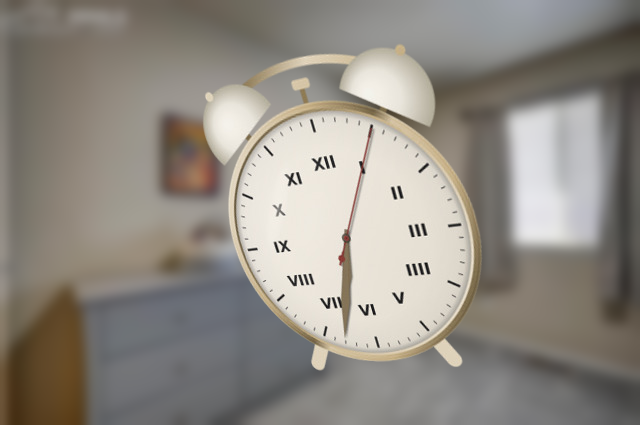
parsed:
6:33:05
